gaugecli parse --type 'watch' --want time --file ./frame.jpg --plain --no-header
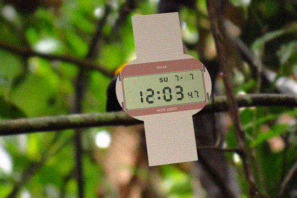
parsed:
12:03:47
